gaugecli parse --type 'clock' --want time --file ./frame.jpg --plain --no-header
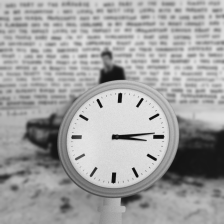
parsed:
3:14
